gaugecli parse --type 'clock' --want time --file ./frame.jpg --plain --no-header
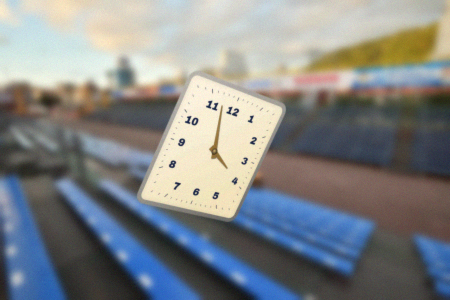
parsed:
3:57
